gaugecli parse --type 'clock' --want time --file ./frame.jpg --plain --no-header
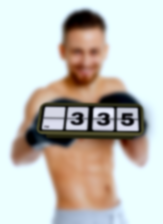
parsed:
3:35
